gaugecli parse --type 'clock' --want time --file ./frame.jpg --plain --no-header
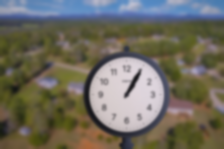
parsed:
1:05
